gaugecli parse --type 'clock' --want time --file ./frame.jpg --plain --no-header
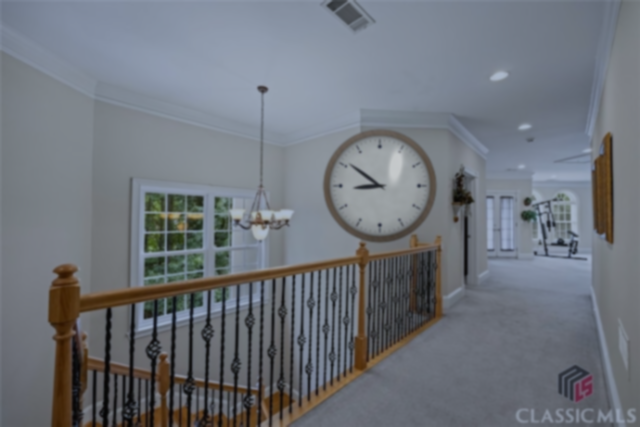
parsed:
8:51
